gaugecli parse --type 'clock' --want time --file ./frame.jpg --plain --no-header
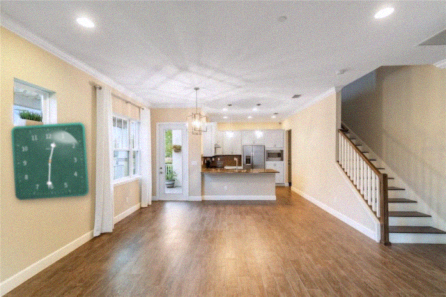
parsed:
12:31
